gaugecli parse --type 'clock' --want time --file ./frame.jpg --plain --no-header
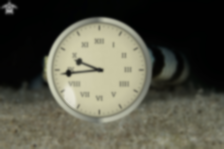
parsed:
9:44
